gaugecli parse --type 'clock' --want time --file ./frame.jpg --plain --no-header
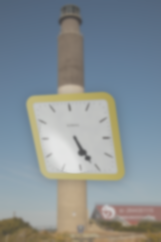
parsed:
5:26
